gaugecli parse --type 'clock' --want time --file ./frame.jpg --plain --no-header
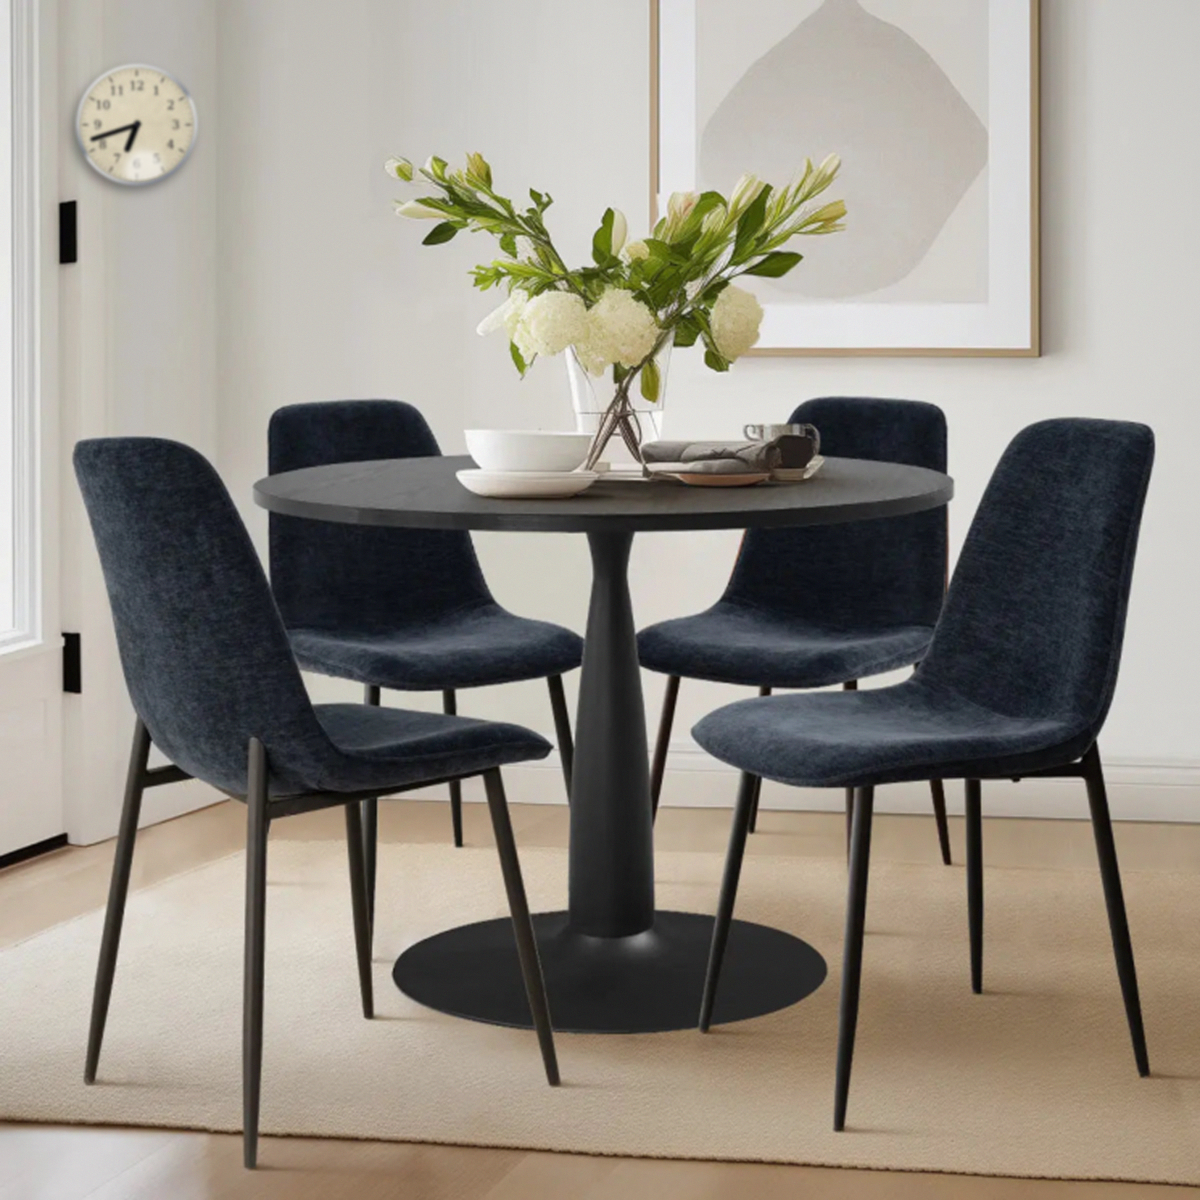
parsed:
6:42
